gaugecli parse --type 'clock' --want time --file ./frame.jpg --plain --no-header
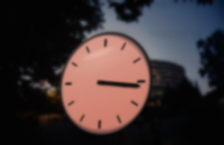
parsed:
3:16
